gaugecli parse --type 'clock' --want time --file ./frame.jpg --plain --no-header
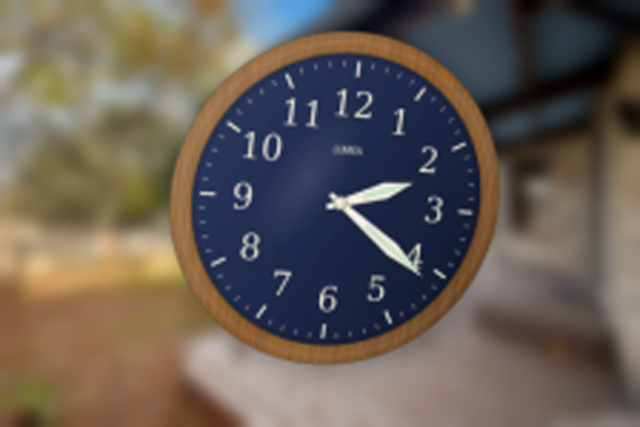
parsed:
2:21
